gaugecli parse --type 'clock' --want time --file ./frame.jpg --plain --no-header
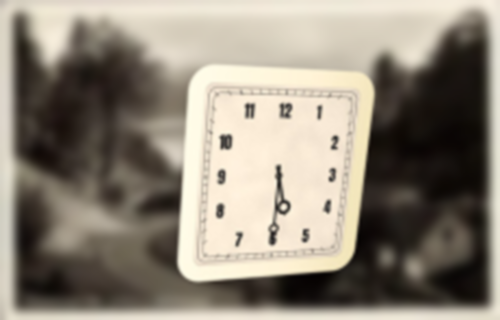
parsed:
5:30
